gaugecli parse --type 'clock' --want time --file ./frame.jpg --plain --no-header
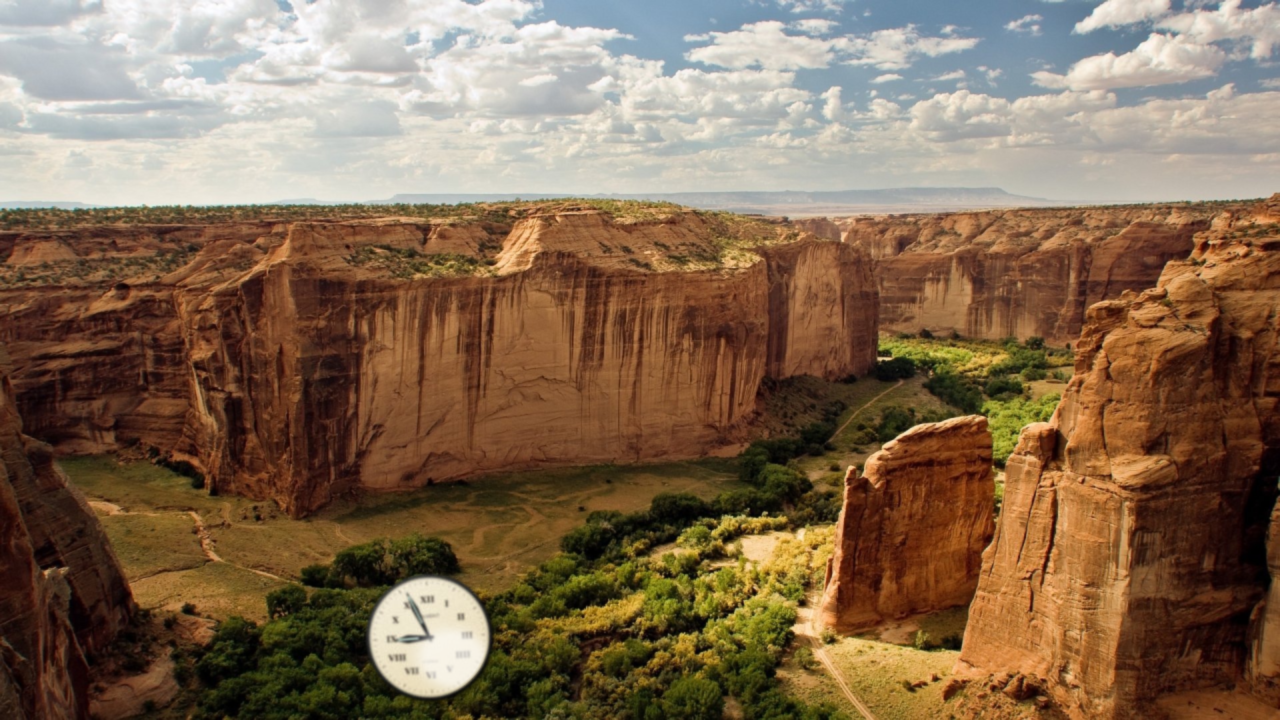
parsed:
8:56
